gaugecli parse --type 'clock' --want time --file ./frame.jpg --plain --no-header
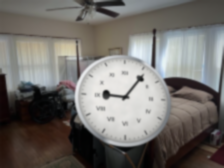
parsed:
9:06
